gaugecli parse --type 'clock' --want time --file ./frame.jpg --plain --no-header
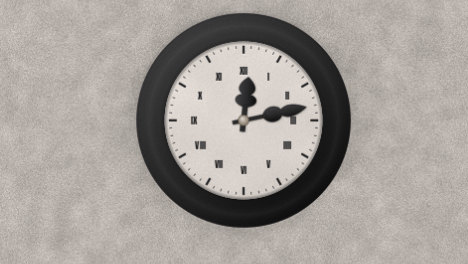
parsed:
12:13
